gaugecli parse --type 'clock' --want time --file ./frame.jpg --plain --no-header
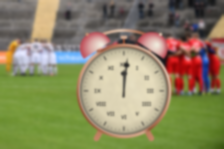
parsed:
12:01
